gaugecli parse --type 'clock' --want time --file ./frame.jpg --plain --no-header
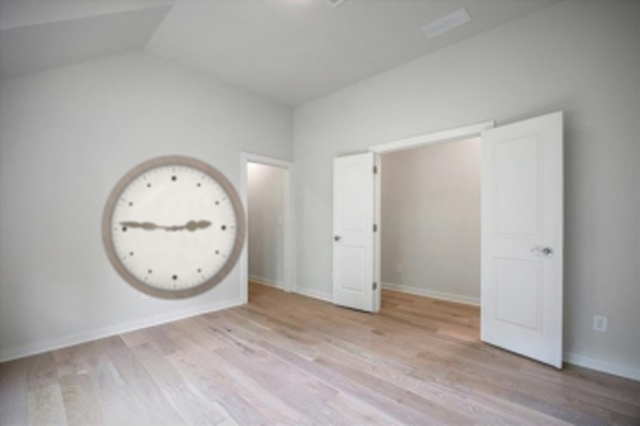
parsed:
2:46
